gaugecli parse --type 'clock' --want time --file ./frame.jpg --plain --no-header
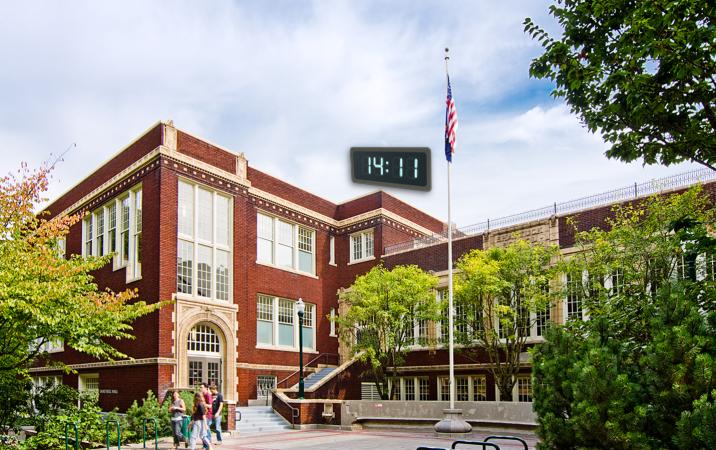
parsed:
14:11
